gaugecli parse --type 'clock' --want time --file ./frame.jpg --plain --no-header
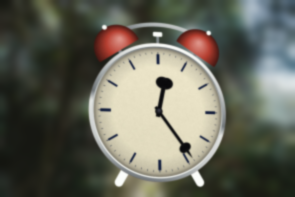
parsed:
12:24
